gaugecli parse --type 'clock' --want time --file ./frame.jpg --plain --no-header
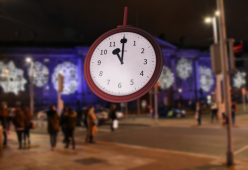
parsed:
11:00
